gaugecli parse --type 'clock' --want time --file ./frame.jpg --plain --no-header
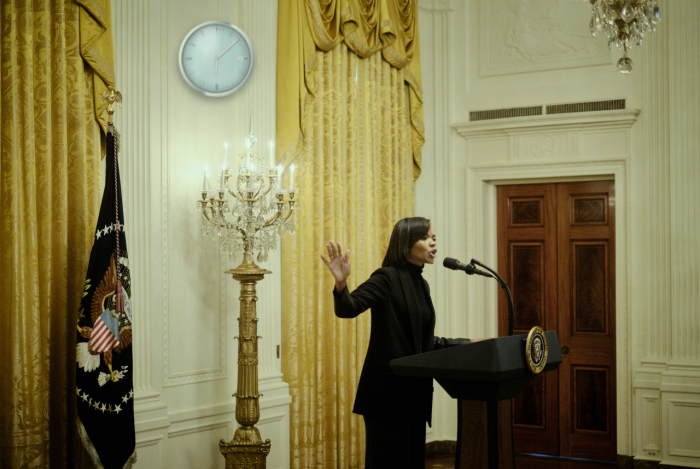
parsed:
6:08
